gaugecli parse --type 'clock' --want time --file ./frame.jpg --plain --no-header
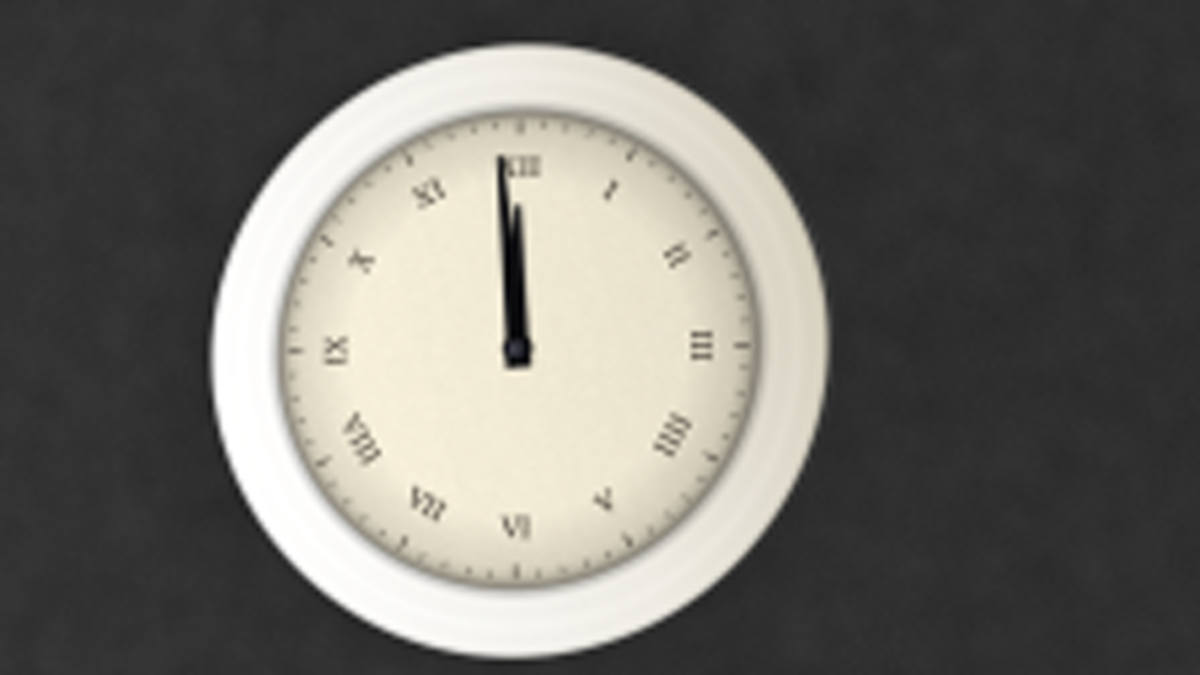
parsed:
11:59
